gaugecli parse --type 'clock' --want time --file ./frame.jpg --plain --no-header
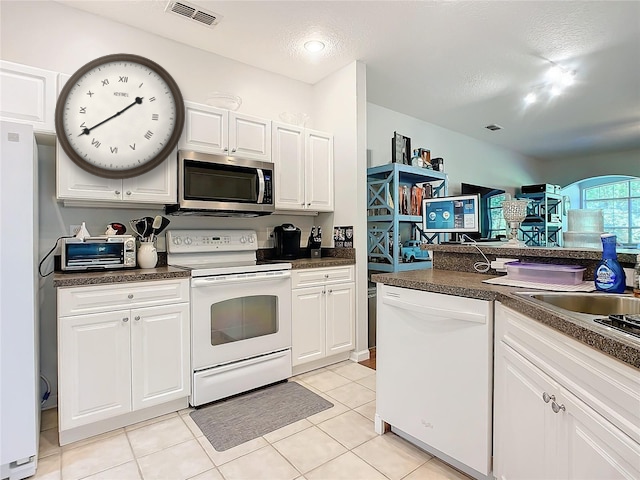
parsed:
1:39
